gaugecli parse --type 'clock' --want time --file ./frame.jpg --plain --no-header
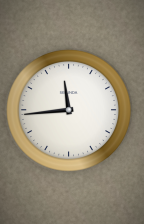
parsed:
11:44
